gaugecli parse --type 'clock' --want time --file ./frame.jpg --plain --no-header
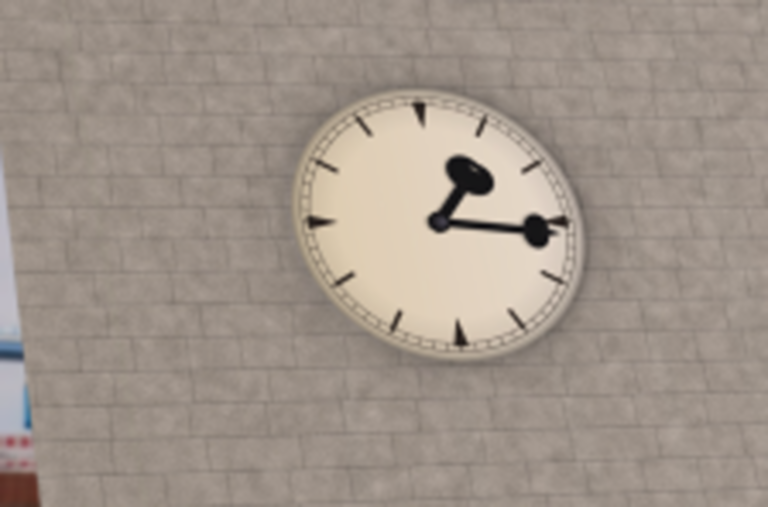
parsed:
1:16
